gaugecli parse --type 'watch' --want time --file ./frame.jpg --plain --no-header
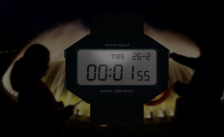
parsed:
0:01:55
